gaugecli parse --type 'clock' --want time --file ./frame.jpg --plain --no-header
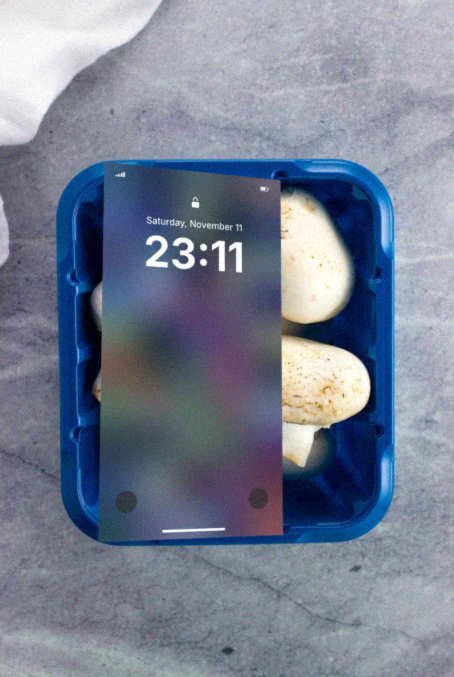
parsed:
23:11
